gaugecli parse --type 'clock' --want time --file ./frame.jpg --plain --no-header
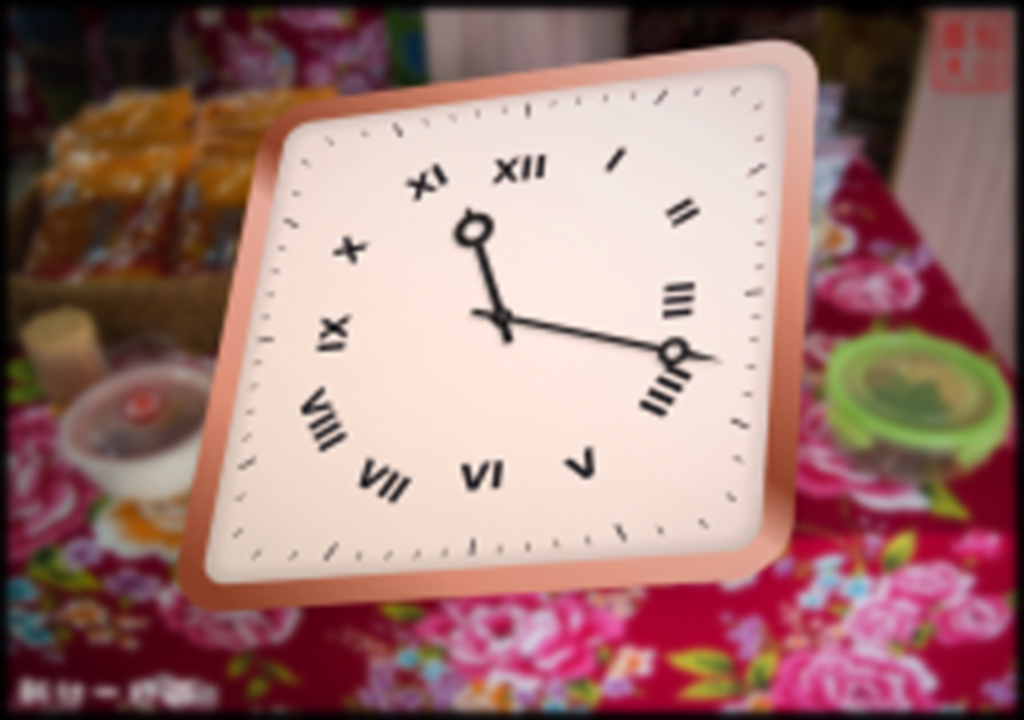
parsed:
11:18
